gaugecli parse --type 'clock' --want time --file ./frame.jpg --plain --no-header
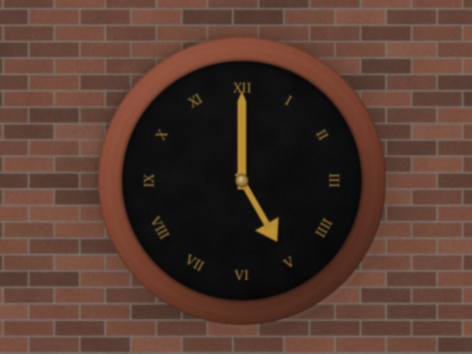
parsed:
5:00
